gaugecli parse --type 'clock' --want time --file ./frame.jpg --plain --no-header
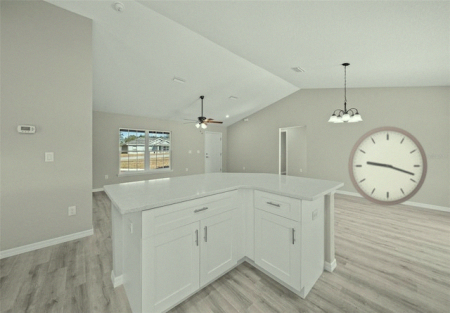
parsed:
9:18
